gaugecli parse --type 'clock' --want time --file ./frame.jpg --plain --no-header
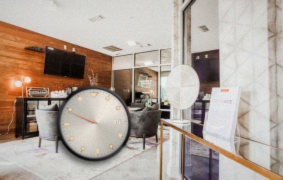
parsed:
9:49
